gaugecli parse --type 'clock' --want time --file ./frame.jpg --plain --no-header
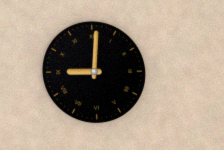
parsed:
9:01
